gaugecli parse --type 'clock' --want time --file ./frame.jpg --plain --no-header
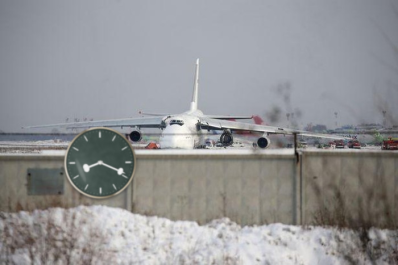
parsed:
8:19
